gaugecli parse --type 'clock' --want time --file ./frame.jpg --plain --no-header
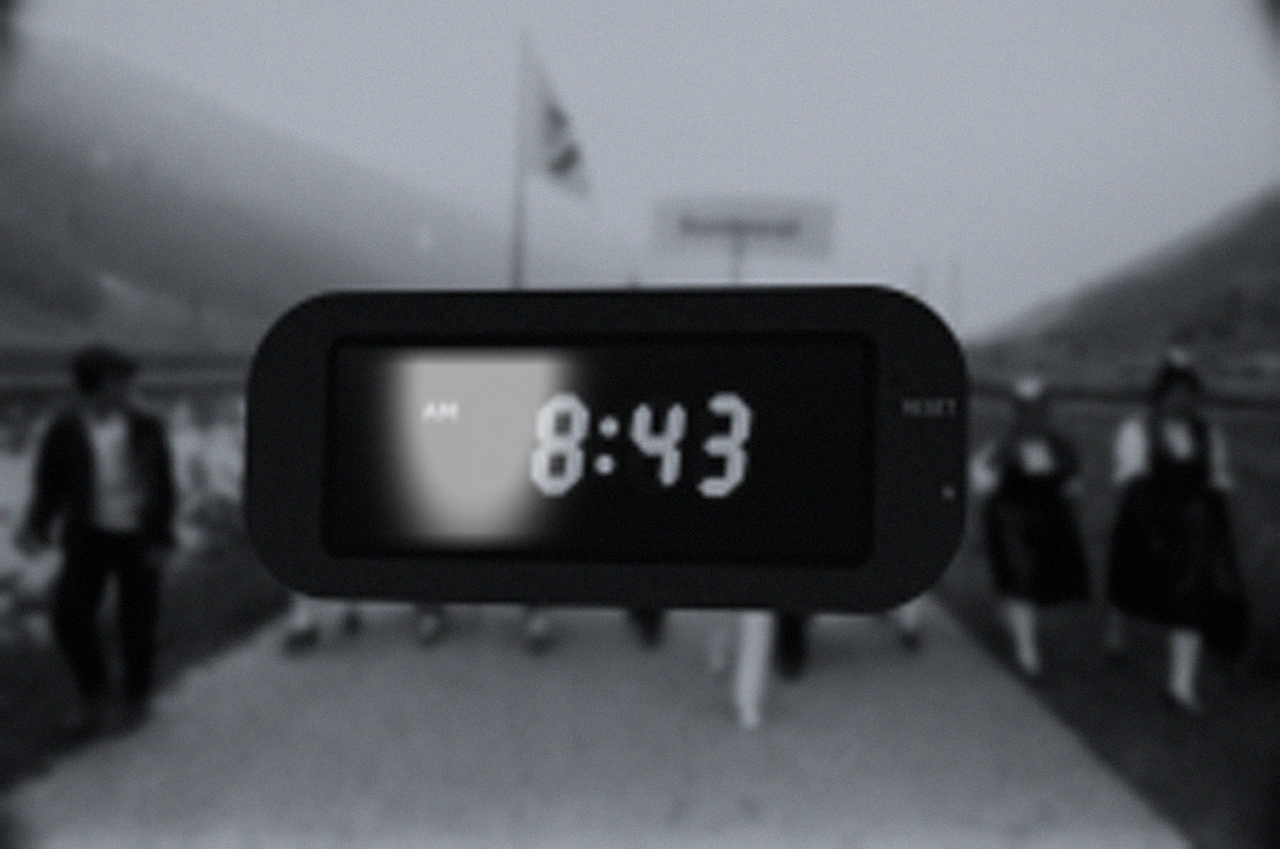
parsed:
8:43
